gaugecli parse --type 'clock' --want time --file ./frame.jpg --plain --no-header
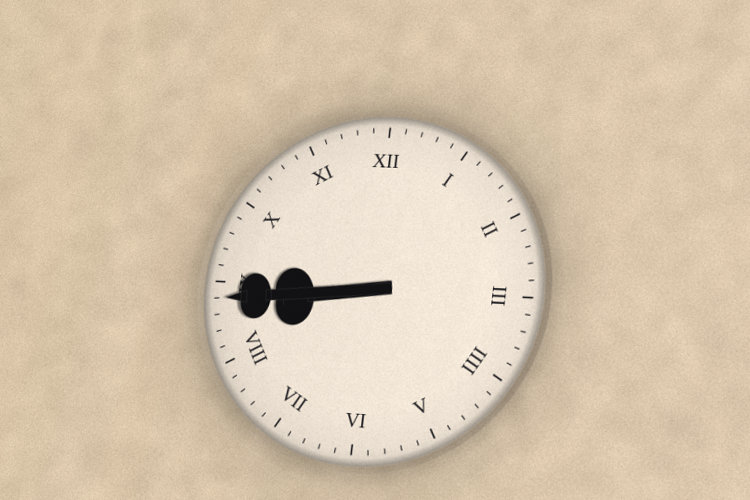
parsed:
8:44
